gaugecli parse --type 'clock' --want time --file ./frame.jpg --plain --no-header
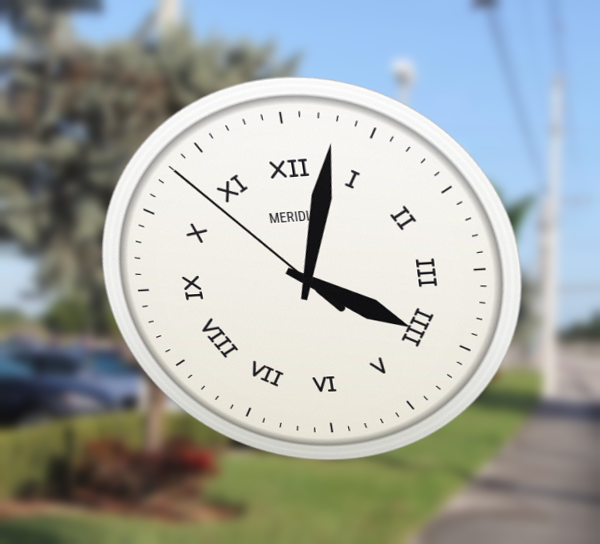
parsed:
4:02:53
